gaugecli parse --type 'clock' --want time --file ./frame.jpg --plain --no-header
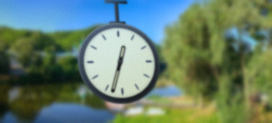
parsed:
12:33
